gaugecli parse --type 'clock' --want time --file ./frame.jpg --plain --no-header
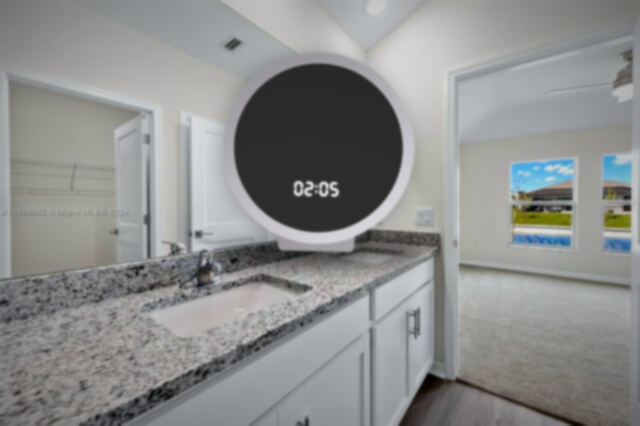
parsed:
2:05
